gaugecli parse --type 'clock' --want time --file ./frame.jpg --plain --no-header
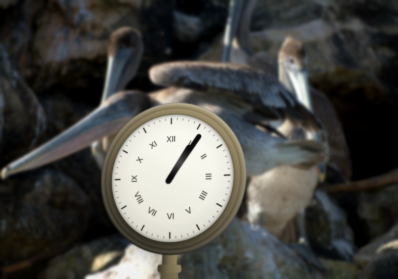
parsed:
1:06
